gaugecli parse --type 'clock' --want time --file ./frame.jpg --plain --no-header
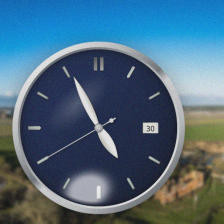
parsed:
4:55:40
